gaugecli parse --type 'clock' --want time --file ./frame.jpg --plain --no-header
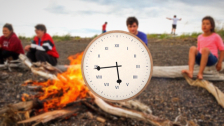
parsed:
5:44
